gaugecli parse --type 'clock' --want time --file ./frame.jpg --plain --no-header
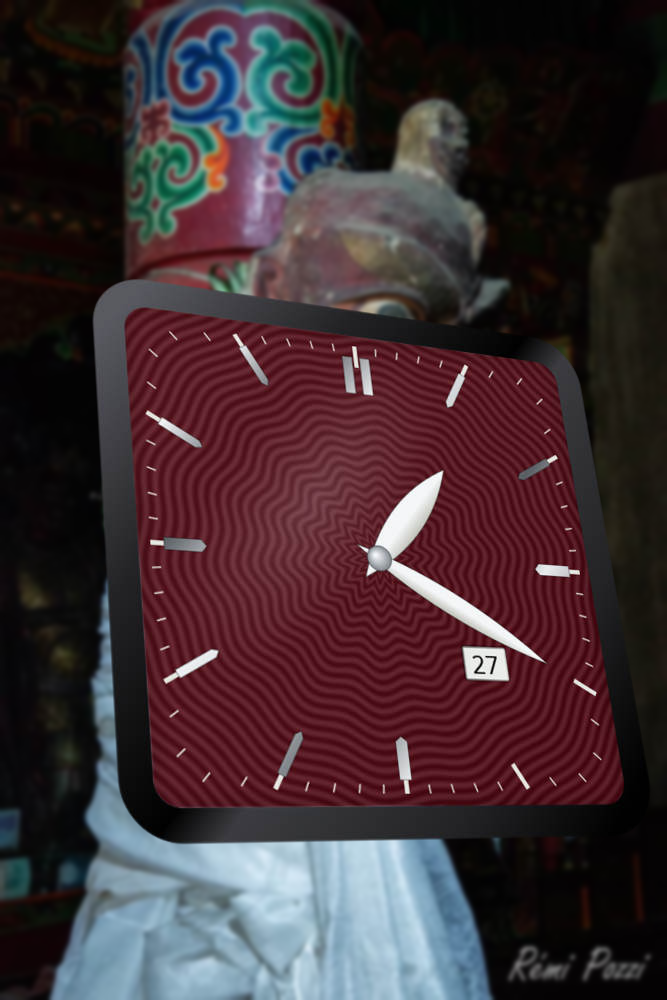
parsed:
1:20
